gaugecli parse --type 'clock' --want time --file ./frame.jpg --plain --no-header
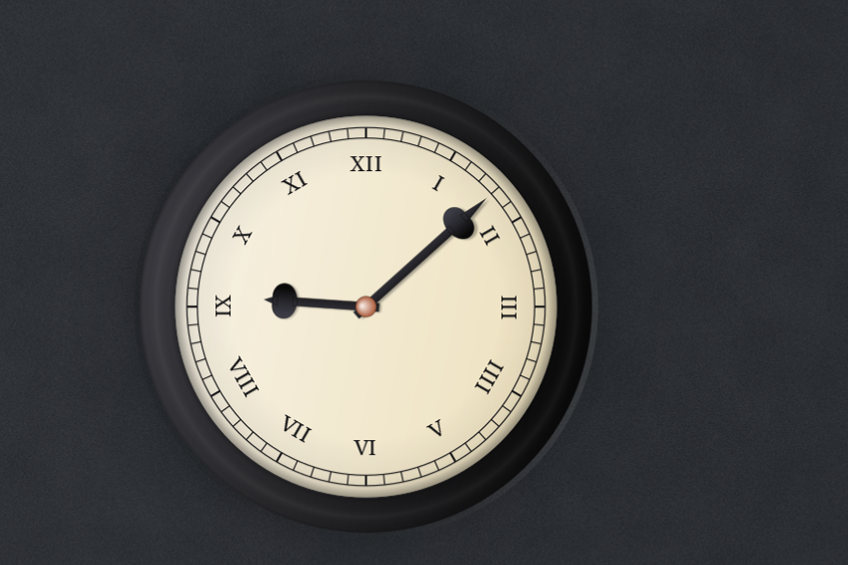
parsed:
9:08
